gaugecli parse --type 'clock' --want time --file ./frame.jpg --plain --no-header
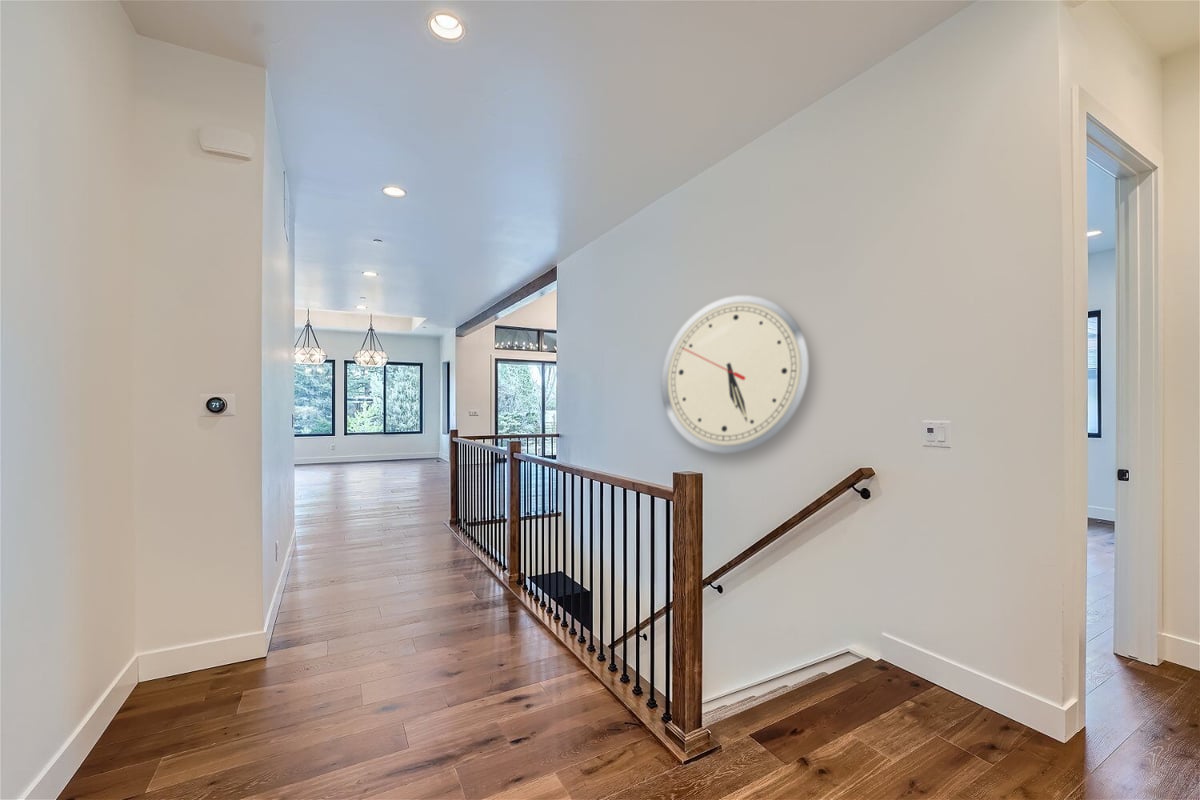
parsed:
5:25:49
